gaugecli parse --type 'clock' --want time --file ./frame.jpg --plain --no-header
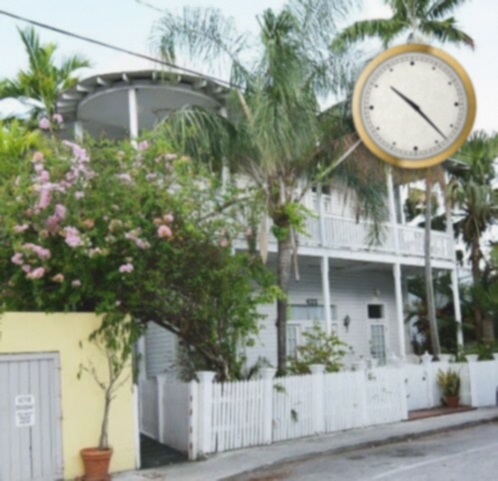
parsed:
10:23
